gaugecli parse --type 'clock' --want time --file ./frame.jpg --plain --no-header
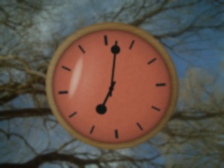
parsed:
7:02
